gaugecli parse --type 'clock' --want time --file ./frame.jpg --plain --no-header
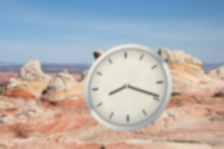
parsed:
8:19
